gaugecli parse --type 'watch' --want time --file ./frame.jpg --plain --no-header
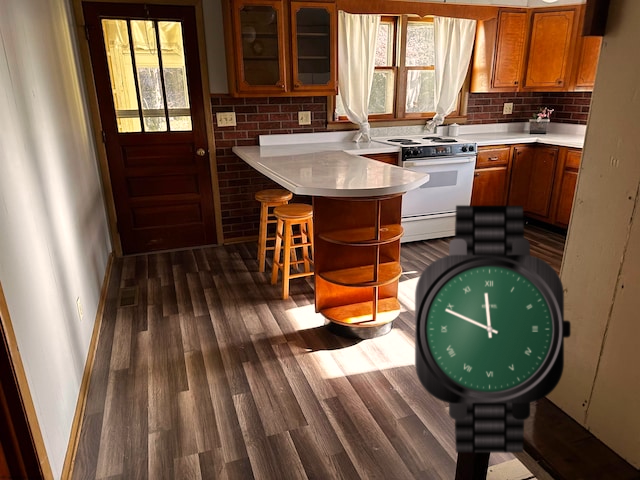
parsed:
11:49
